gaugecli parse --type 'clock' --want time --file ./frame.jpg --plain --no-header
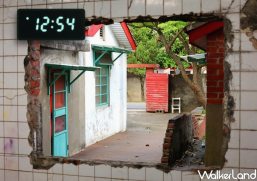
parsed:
12:54
